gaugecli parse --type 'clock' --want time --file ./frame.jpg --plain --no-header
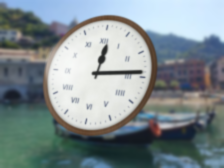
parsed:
12:14
